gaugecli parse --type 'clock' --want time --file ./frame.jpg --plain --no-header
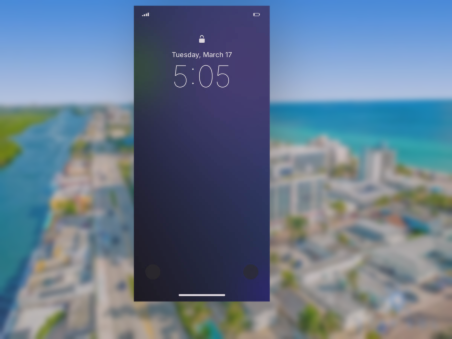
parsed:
5:05
